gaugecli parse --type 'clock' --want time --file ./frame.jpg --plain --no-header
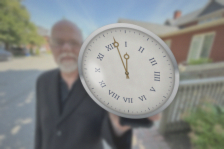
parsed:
1:02
